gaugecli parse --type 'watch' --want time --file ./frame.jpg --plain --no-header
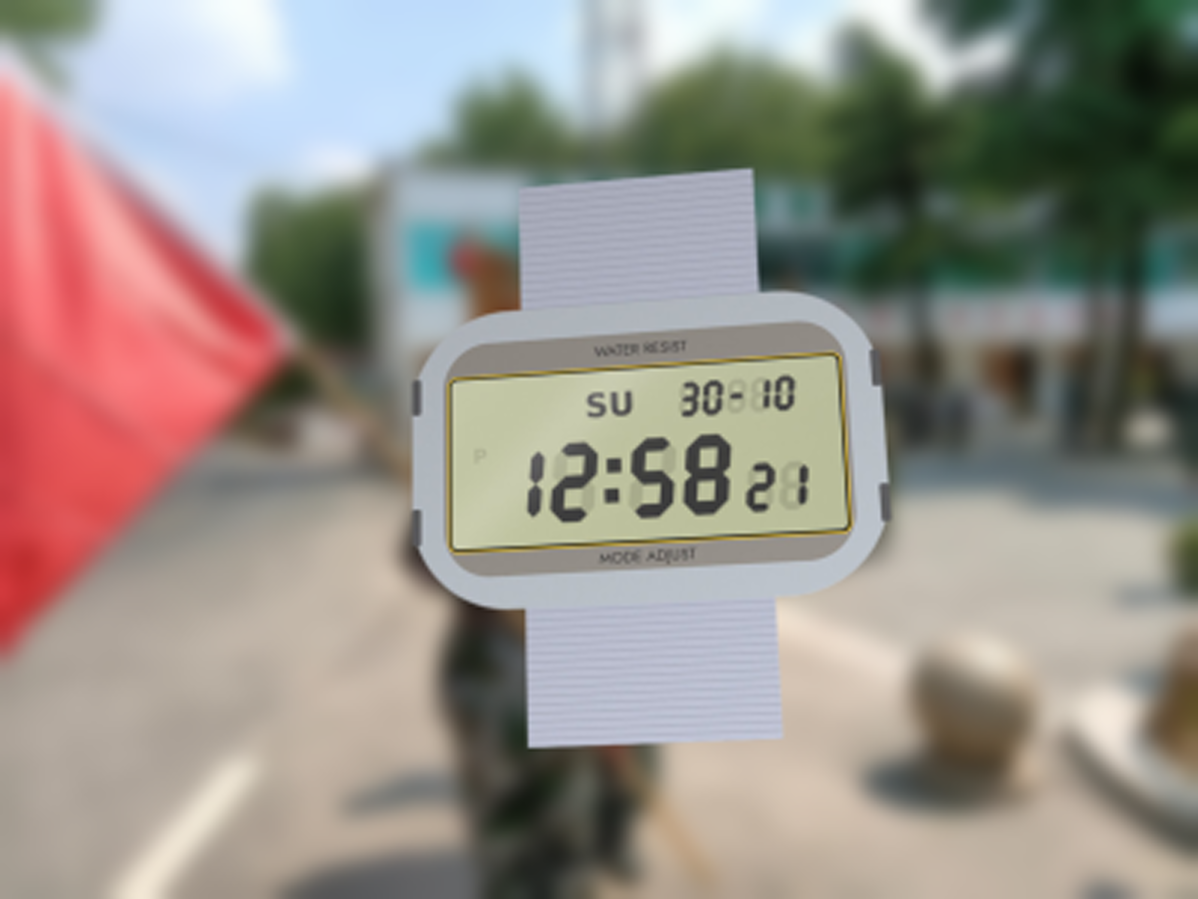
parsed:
12:58:21
